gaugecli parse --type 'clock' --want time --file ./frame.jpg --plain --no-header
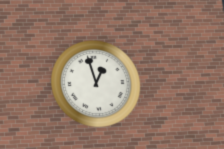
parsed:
12:58
